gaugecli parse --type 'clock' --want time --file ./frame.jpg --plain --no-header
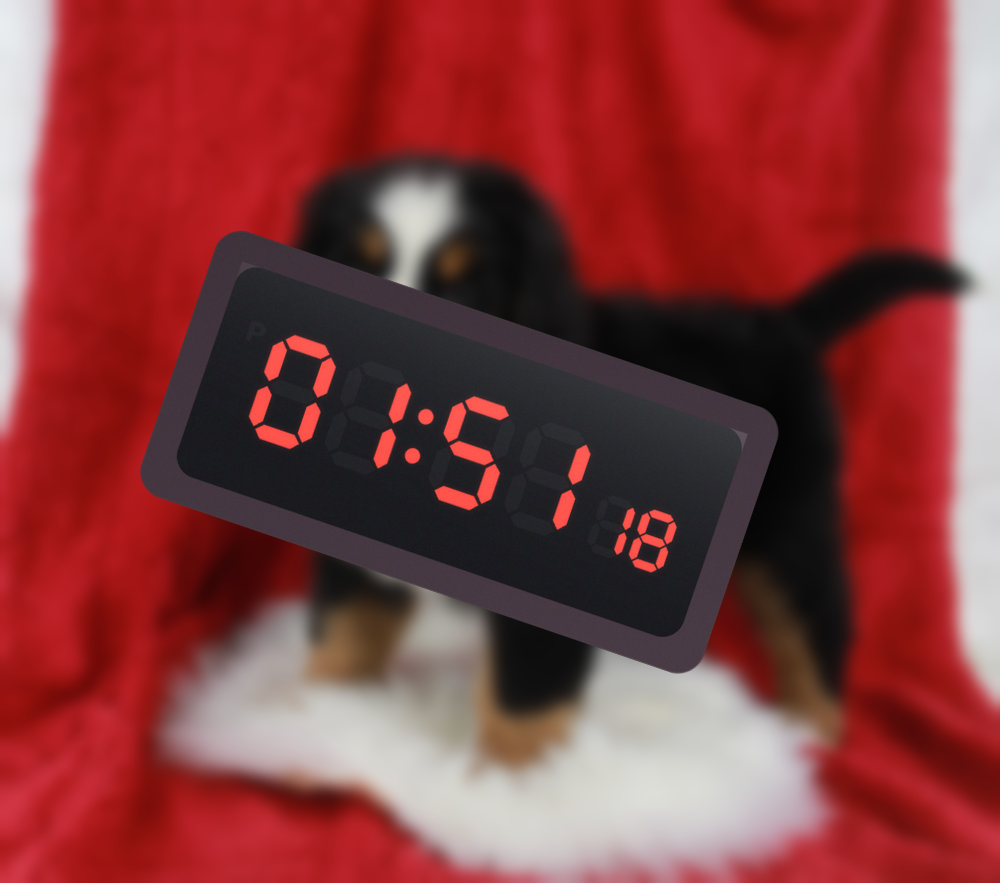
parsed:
1:51:18
